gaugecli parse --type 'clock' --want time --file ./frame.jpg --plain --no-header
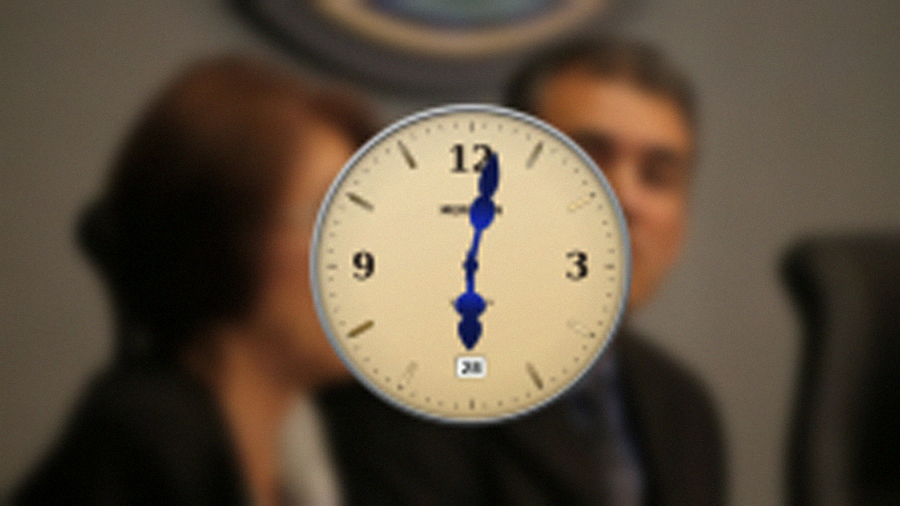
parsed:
6:02
